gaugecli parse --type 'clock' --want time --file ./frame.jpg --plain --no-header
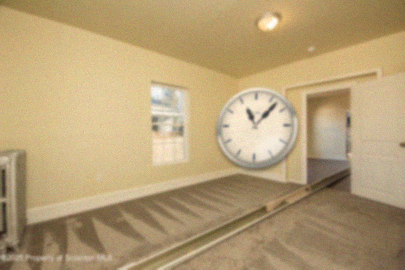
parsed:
11:07
